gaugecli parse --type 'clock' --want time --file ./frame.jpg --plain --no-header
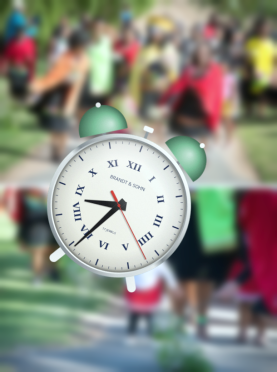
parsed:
8:34:22
